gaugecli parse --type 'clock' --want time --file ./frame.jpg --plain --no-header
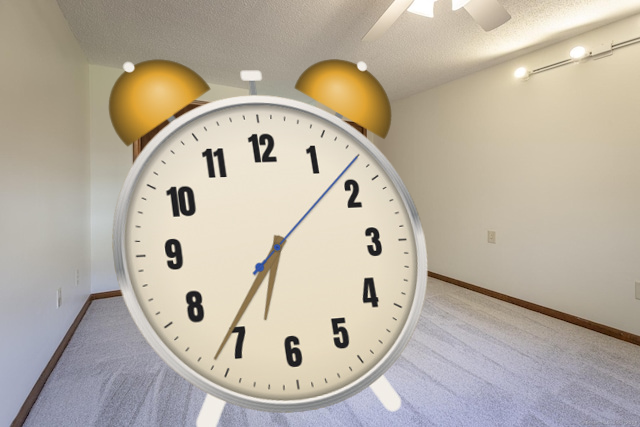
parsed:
6:36:08
